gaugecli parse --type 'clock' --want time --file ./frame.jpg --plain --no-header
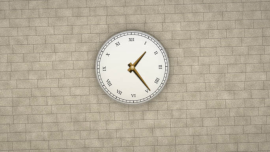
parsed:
1:24
